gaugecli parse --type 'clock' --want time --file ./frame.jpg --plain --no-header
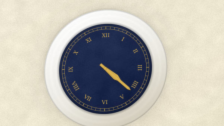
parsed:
4:22
